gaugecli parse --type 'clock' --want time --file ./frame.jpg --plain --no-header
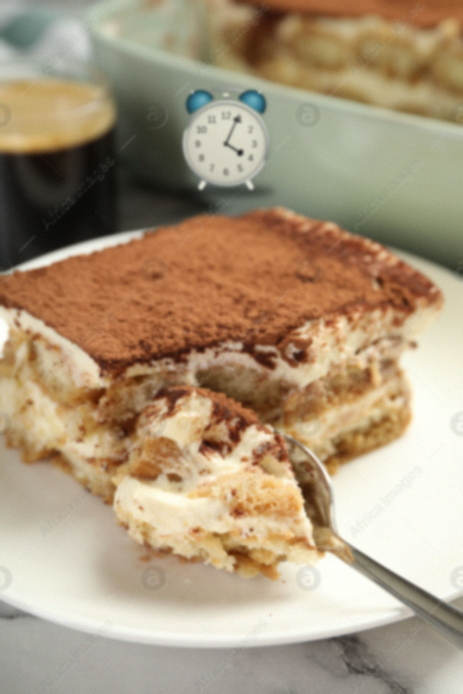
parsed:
4:04
